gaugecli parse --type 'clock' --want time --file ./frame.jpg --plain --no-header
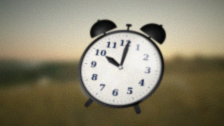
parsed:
10:01
